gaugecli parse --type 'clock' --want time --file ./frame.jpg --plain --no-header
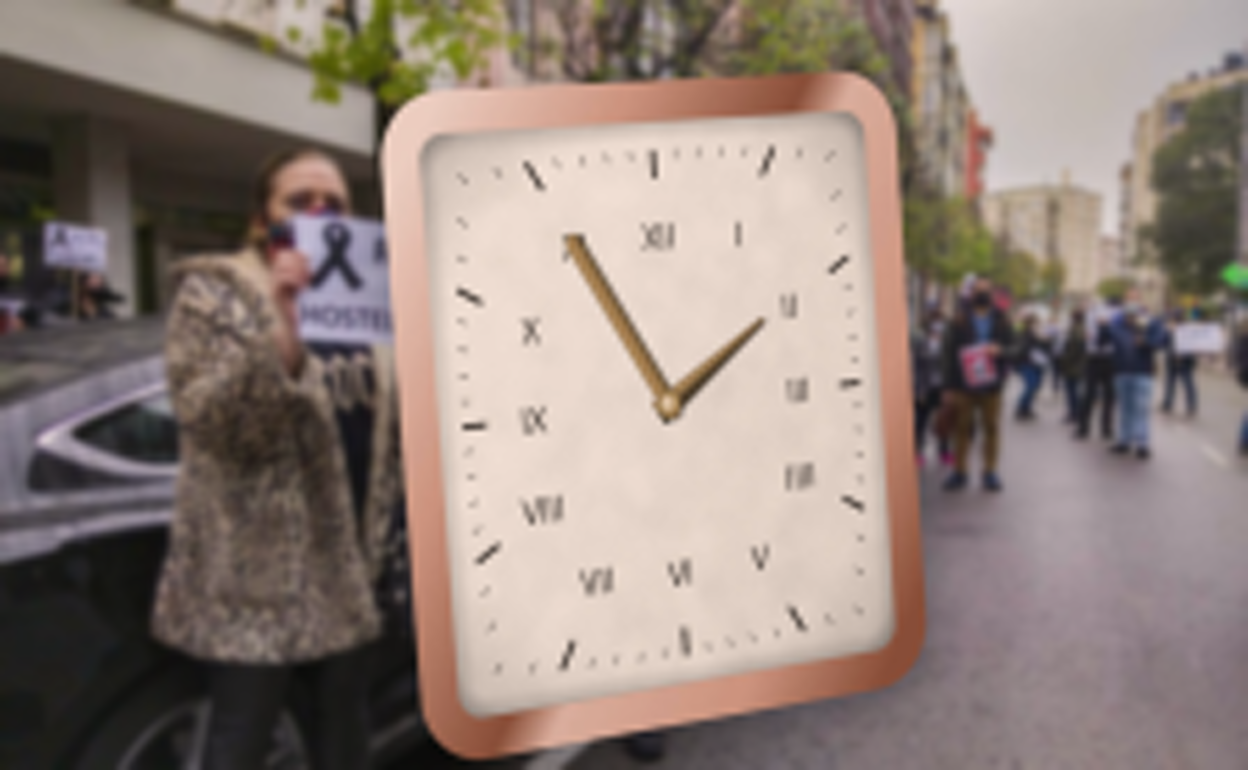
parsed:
1:55
